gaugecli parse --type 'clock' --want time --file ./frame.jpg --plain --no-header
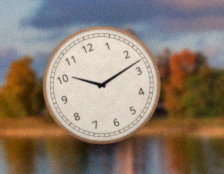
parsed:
10:13
